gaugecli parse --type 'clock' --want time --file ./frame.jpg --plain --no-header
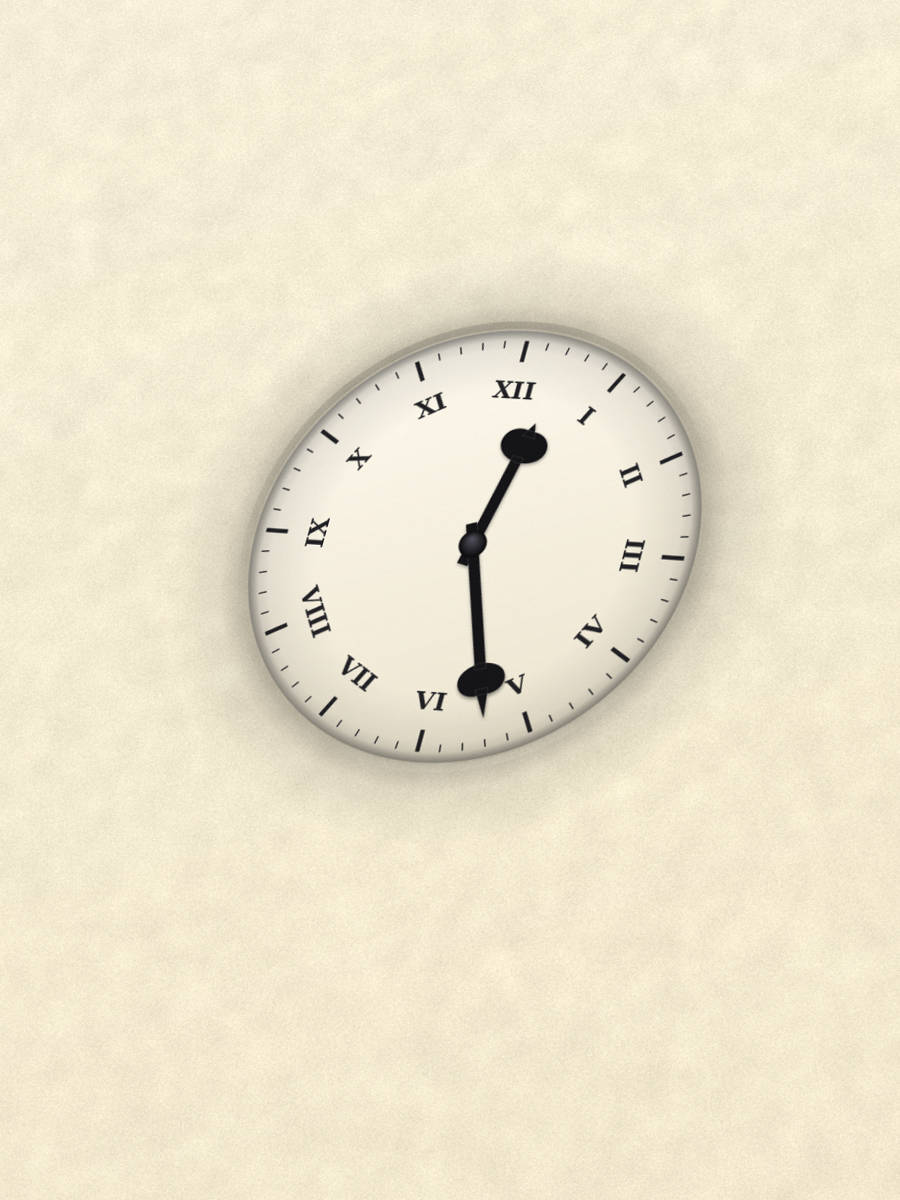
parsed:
12:27
